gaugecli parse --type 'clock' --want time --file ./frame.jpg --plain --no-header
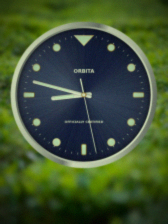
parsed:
8:47:28
